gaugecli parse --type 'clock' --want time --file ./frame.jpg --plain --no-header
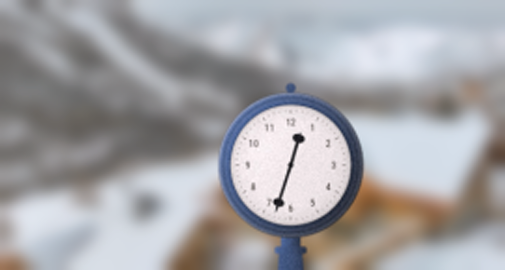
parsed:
12:33
